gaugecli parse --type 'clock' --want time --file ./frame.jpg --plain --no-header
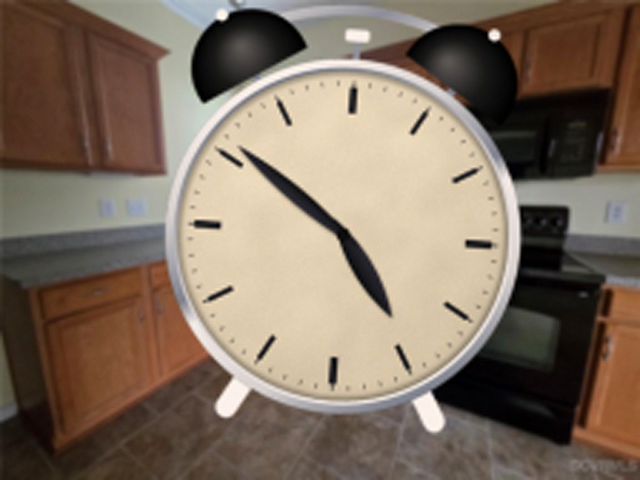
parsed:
4:51
